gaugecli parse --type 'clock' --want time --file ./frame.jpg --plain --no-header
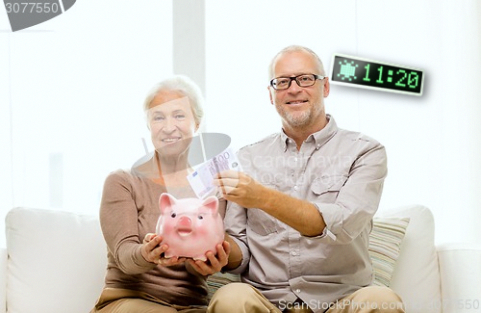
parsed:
11:20
